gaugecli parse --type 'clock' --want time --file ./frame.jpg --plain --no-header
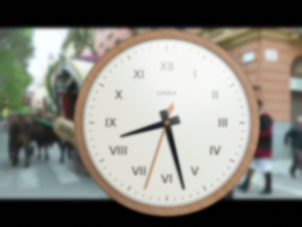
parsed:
8:27:33
